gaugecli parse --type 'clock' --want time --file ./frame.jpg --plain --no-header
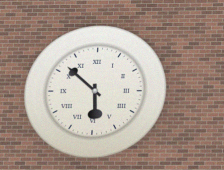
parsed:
5:52
